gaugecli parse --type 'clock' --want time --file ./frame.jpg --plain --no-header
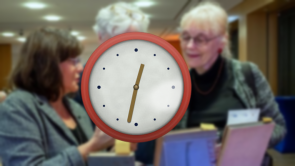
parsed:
12:32
